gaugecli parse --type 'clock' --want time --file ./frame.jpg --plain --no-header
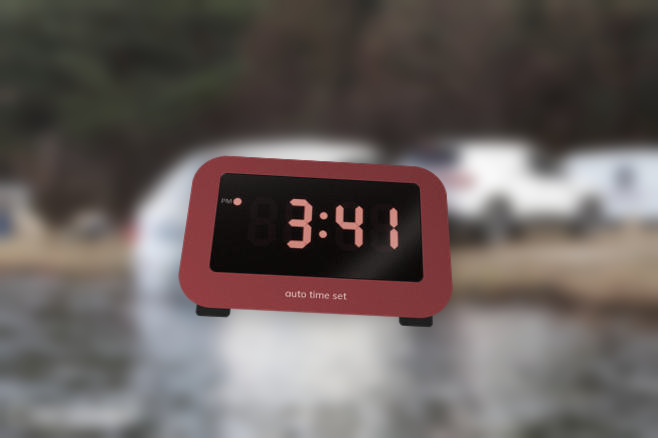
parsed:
3:41
